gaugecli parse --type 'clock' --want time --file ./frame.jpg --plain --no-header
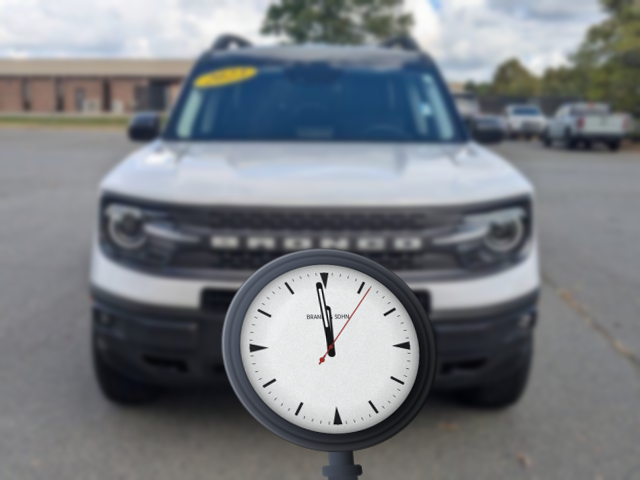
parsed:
11:59:06
